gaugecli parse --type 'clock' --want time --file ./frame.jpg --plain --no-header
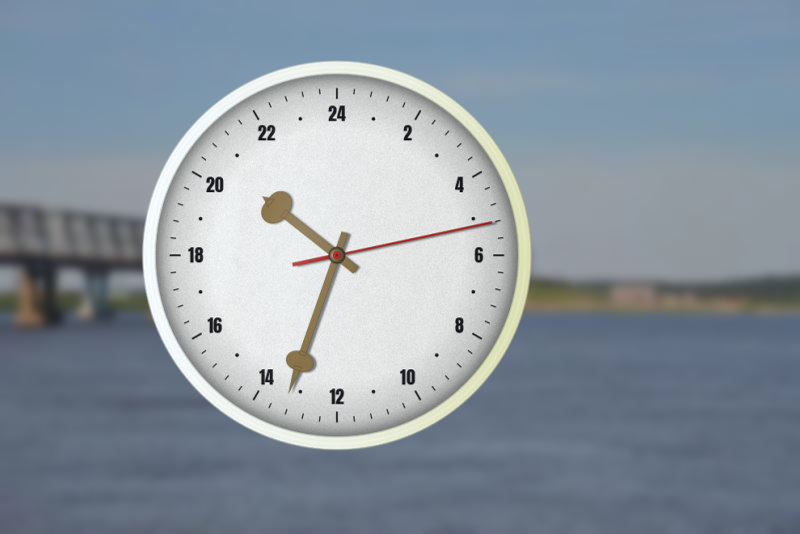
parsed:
20:33:13
